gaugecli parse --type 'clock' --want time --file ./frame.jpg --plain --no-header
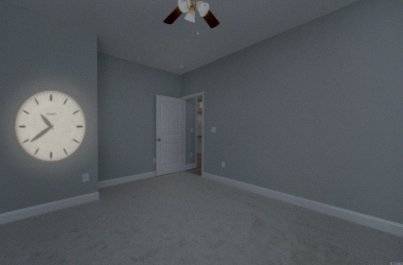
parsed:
10:39
